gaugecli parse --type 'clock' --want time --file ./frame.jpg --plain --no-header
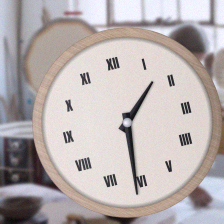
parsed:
1:31
